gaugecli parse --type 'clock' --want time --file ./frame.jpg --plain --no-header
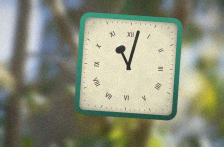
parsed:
11:02
